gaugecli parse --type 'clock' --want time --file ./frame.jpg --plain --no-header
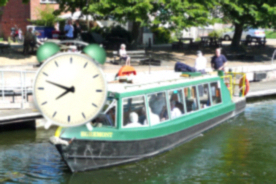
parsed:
7:48
